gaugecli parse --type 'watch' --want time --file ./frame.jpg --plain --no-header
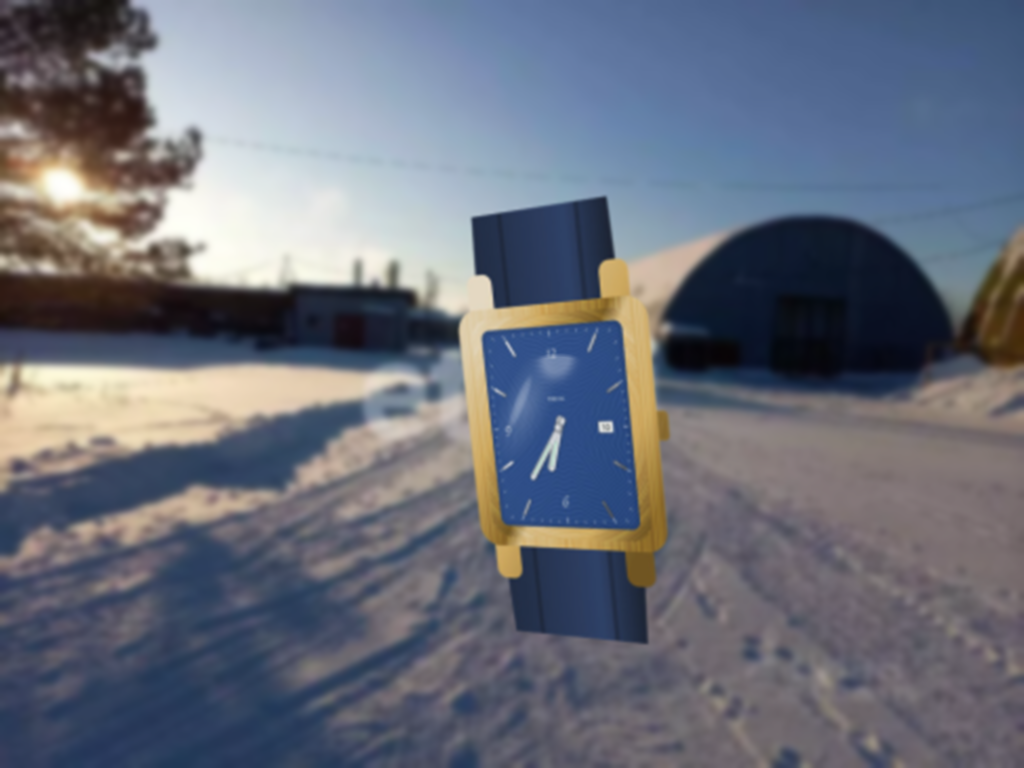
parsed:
6:36
